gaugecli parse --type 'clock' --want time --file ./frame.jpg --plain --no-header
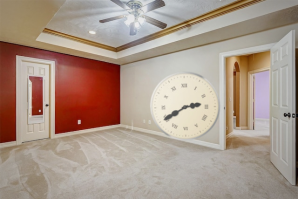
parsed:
2:40
